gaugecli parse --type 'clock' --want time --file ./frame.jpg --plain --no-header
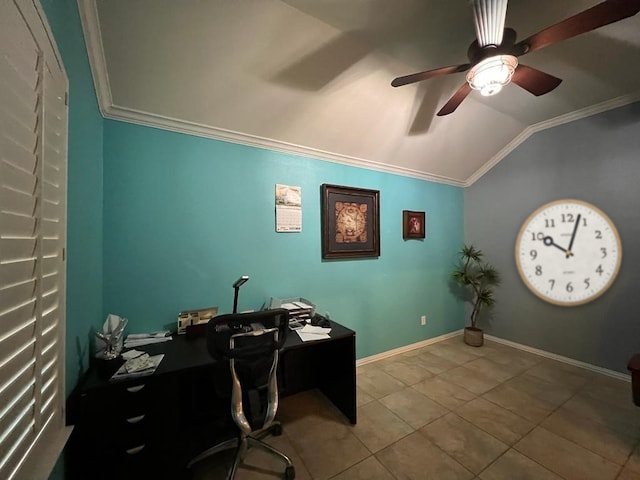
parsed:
10:03
